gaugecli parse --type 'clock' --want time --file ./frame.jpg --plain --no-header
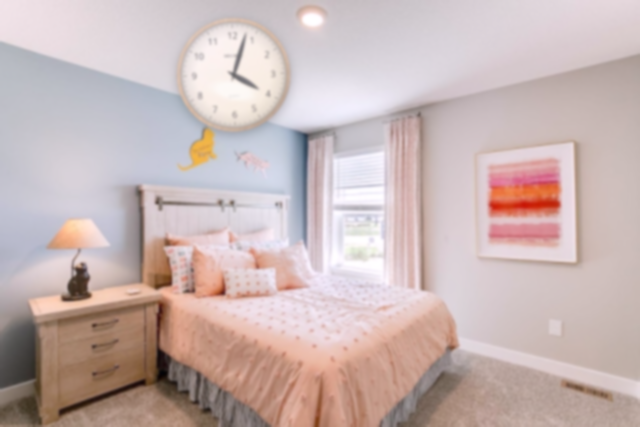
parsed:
4:03
